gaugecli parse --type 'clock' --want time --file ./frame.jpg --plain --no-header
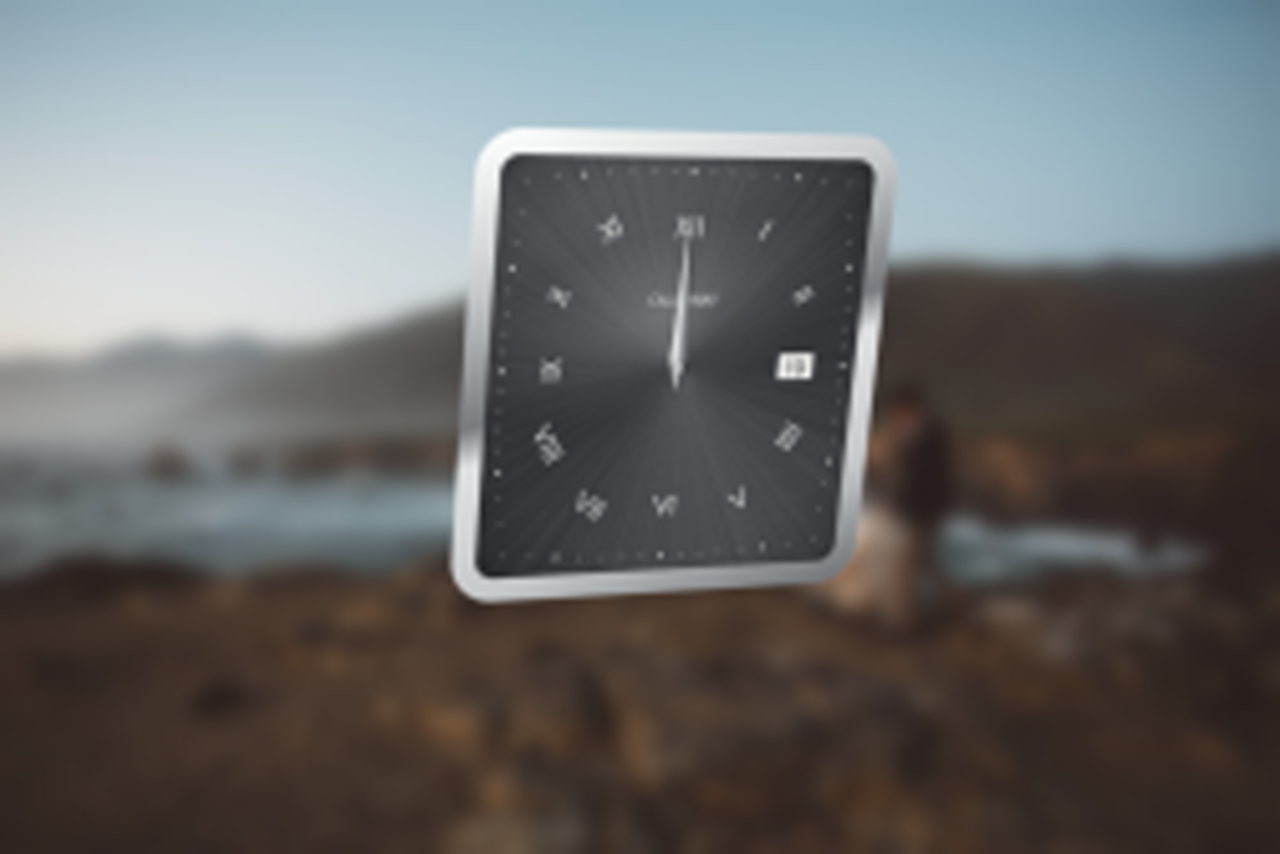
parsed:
12:00
